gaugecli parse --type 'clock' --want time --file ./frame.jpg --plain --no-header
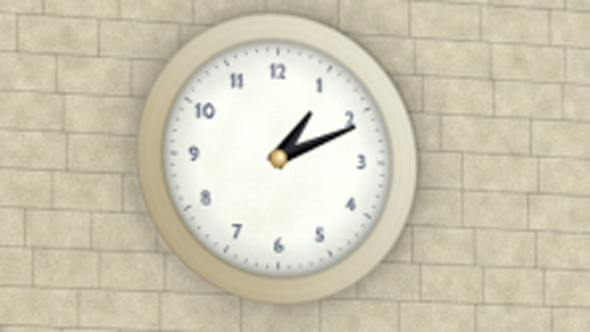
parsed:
1:11
